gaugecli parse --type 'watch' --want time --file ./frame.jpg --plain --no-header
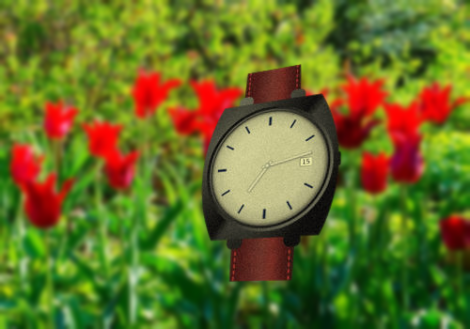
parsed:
7:13
